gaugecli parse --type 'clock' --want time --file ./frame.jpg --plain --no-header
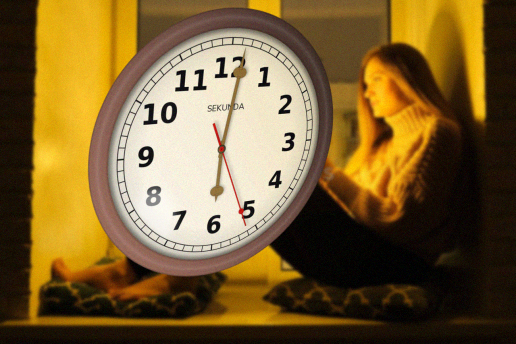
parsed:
6:01:26
